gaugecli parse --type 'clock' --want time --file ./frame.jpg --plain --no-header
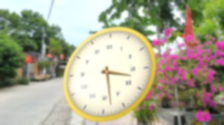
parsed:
3:28
